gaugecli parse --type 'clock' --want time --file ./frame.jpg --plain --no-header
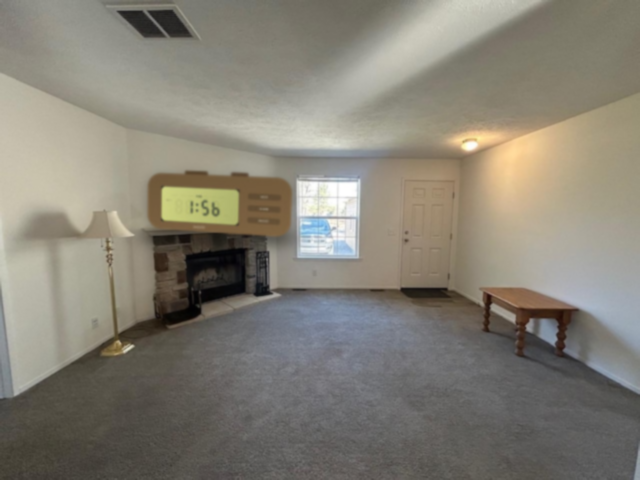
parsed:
1:56
